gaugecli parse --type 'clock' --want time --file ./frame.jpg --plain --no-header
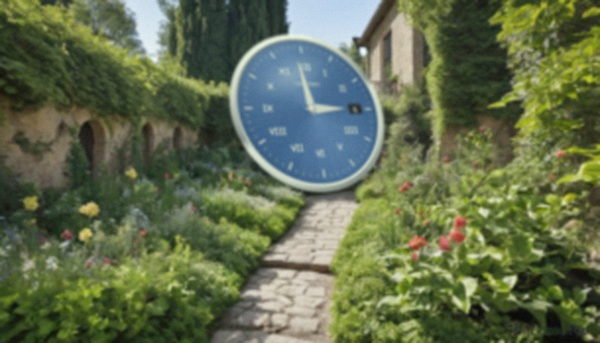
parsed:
2:59
